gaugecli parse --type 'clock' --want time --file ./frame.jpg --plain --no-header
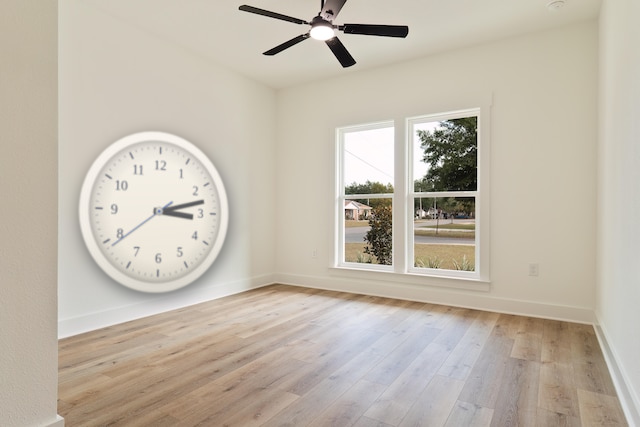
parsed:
3:12:39
